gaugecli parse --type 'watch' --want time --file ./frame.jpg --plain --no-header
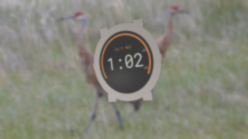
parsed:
1:02
